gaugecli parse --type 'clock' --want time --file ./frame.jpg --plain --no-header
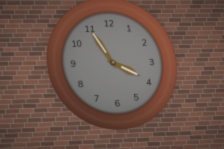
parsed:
3:55
